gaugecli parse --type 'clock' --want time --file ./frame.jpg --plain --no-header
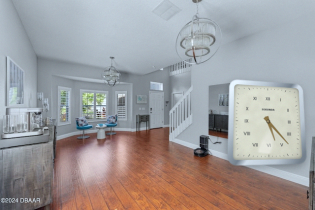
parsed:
5:23
